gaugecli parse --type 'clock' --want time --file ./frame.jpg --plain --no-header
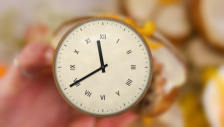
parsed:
11:40
